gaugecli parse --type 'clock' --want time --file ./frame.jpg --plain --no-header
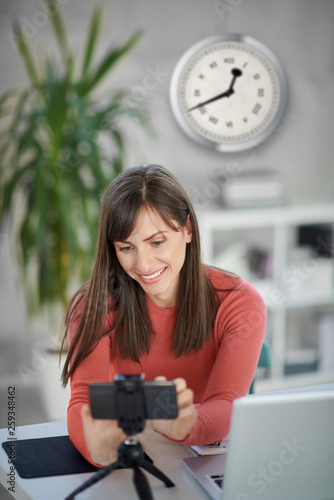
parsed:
12:41
